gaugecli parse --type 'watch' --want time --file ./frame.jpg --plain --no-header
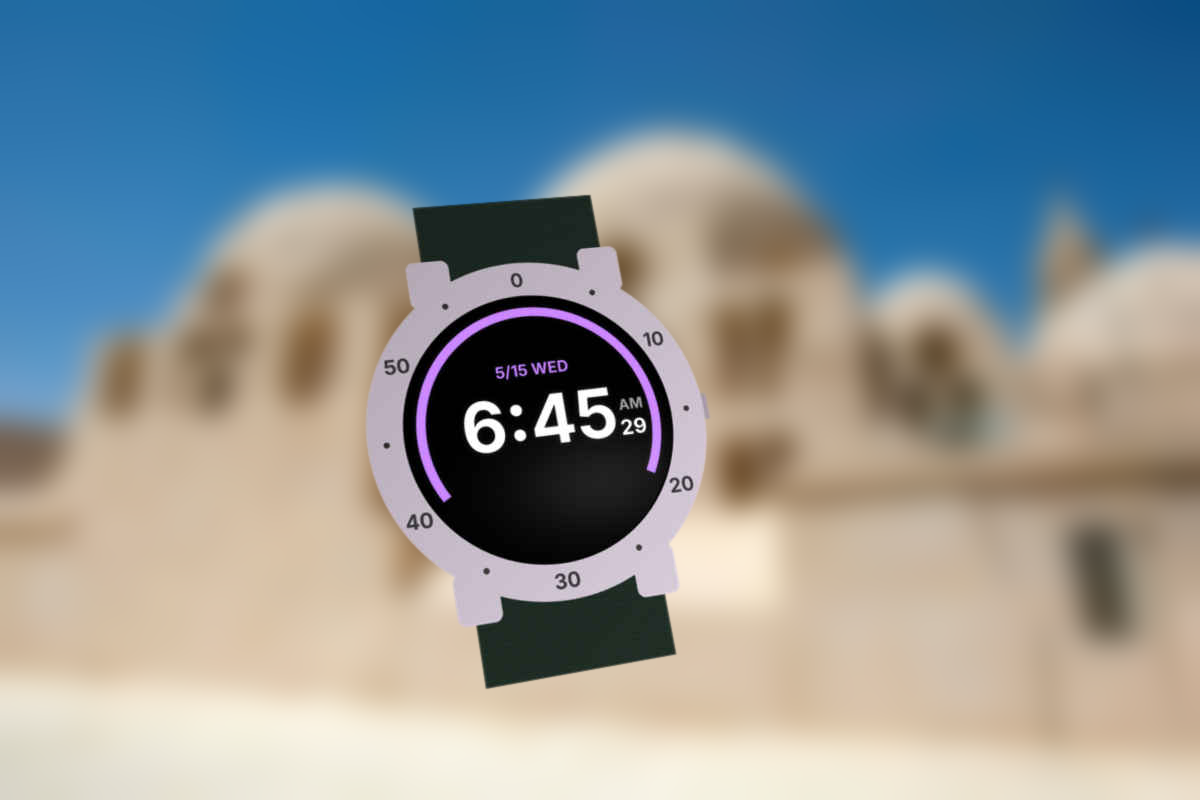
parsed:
6:45:29
